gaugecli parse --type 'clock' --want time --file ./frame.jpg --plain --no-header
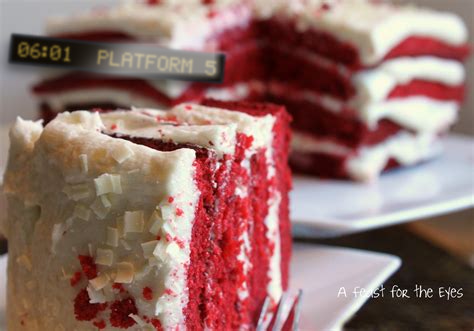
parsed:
6:01
